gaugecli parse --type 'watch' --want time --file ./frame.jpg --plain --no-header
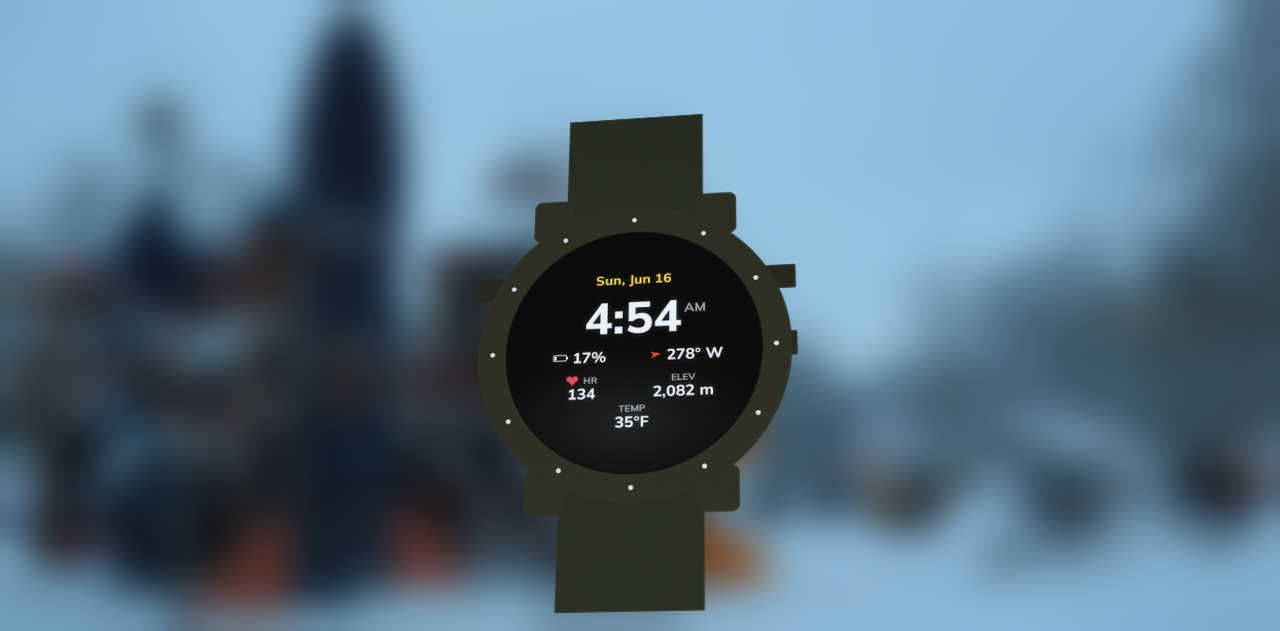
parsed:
4:54
